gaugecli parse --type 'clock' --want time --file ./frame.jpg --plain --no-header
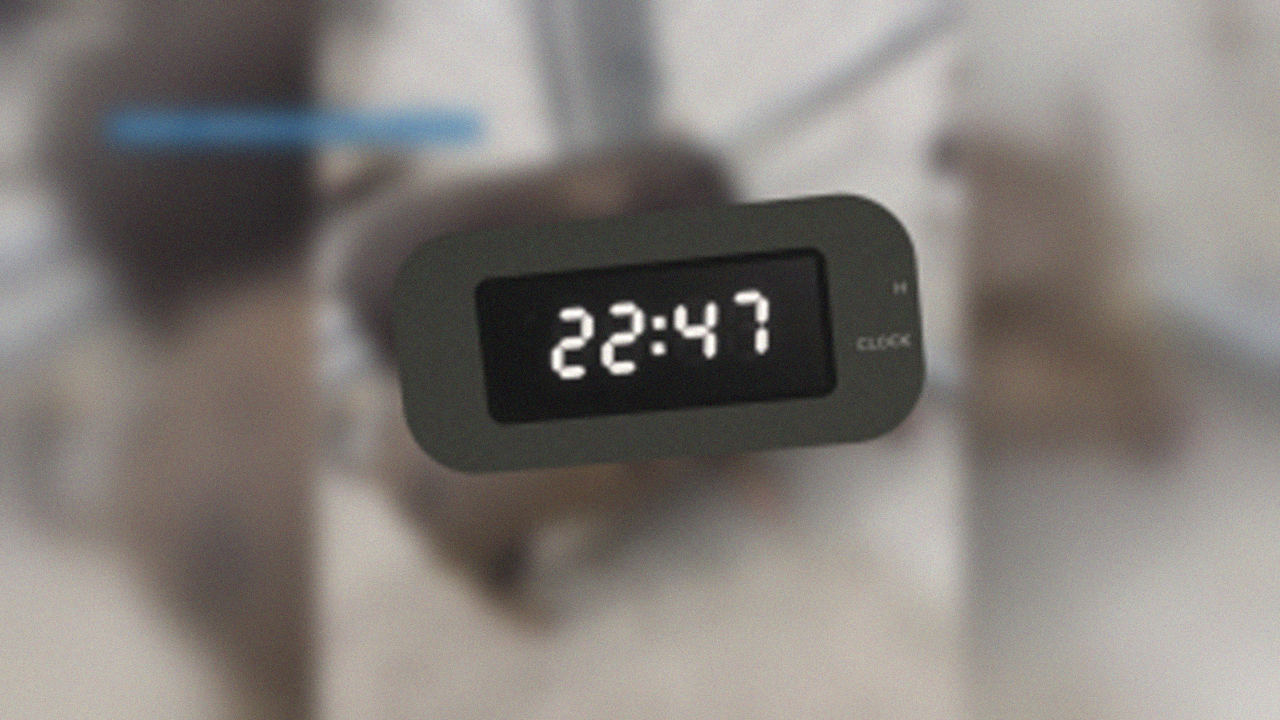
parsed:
22:47
